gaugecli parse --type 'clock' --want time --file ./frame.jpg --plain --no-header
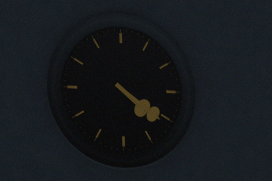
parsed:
4:21
